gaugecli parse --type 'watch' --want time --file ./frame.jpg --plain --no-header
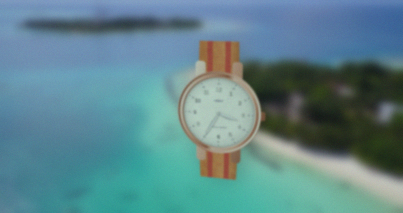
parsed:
3:35
